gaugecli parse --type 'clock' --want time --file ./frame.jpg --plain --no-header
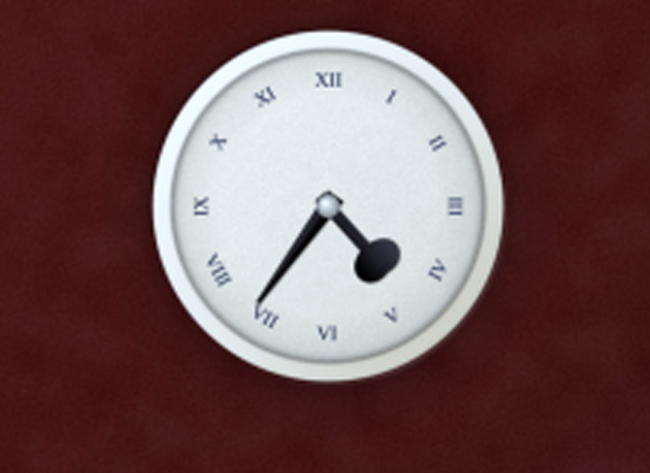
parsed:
4:36
